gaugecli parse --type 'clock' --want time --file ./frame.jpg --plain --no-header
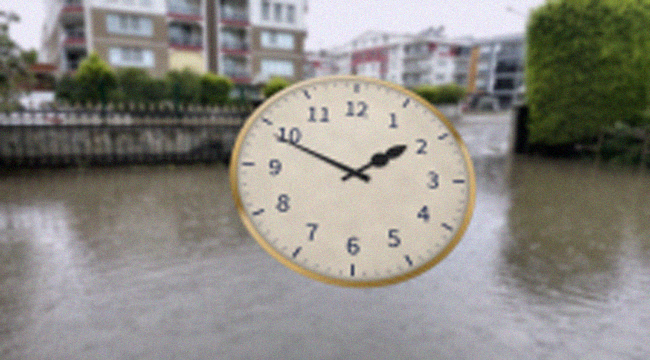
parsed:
1:49
